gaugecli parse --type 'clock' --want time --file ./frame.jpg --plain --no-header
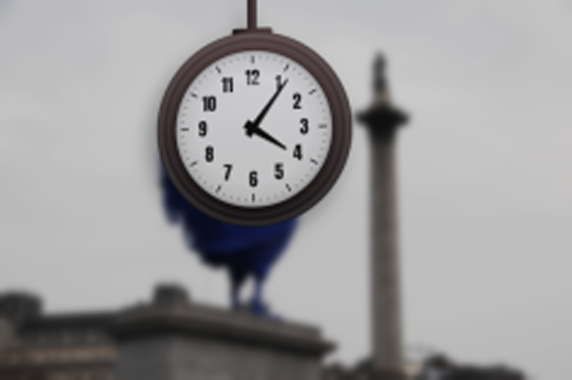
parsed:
4:06
